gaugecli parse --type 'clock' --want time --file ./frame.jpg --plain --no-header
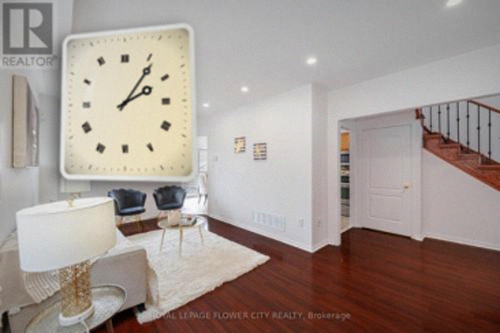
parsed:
2:06
